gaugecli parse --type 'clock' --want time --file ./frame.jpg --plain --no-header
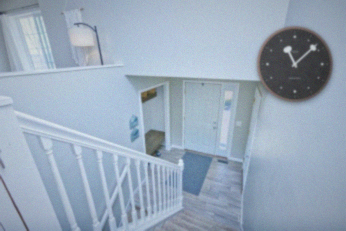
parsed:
11:08
